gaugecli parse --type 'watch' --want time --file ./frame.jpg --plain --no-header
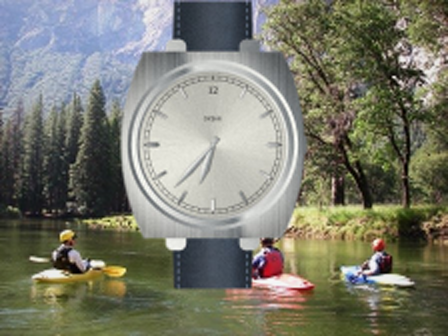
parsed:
6:37
